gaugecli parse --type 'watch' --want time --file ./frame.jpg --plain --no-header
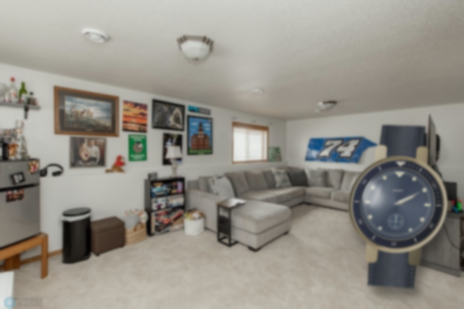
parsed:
2:10
